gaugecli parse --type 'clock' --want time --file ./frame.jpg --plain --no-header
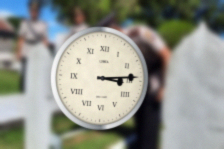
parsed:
3:14
